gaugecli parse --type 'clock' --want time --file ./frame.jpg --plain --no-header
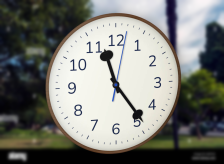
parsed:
11:24:02
